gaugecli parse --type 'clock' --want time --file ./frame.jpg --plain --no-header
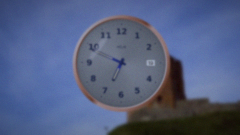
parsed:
6:49
